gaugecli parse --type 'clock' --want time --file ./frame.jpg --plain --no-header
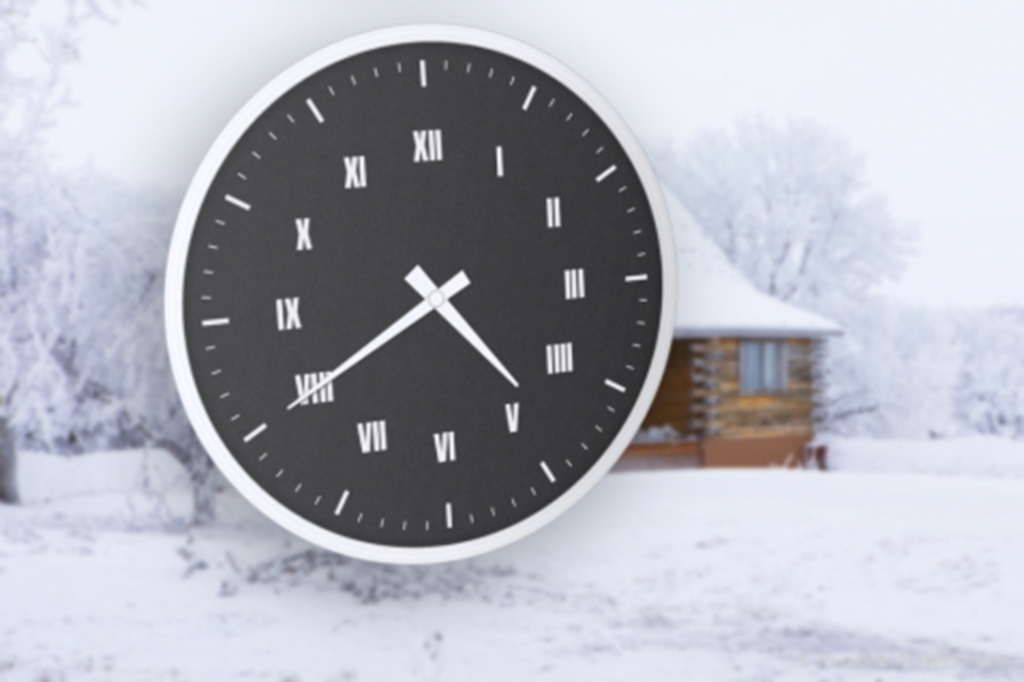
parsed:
4:40
